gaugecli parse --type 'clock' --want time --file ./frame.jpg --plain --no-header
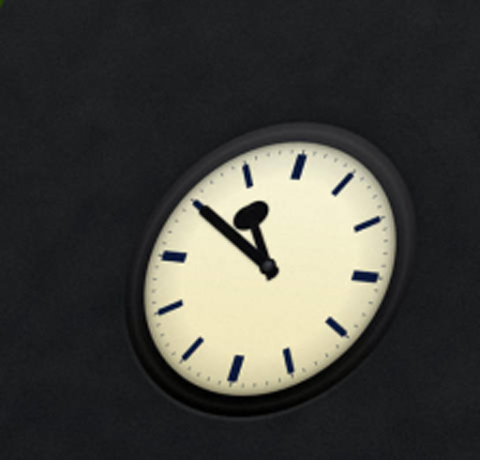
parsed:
10:50
